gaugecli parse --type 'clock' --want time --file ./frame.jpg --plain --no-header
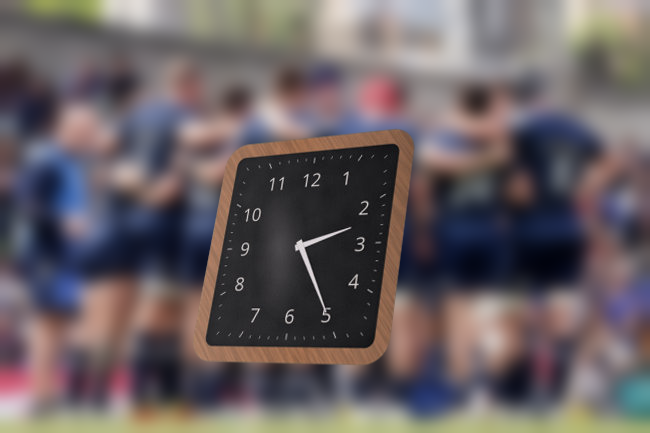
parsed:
2:25
